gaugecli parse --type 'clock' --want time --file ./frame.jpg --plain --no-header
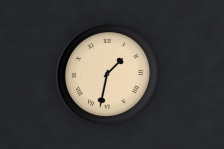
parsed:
1:32
